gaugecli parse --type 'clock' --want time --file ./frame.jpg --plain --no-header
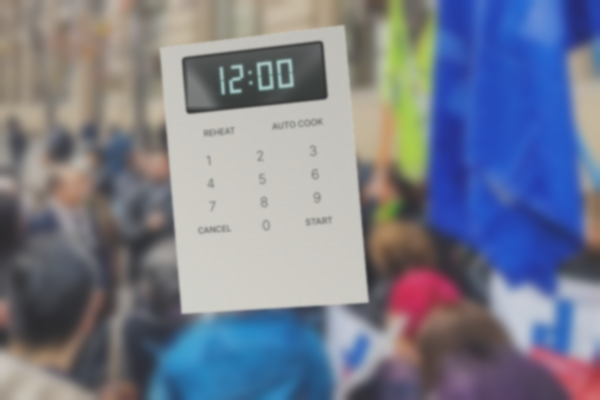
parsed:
12:00
